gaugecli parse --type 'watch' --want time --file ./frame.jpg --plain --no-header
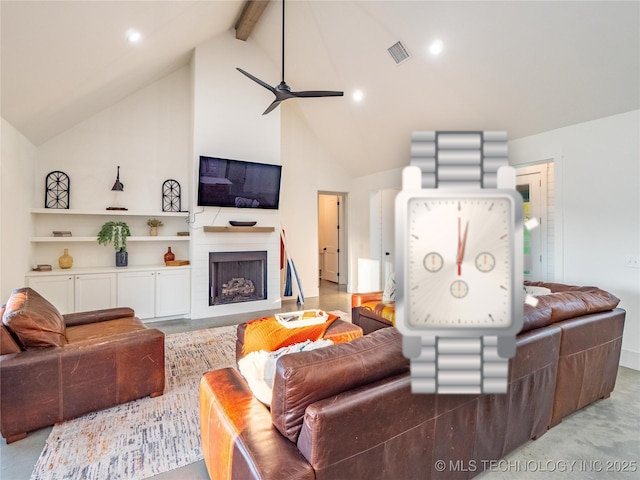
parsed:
12:02
